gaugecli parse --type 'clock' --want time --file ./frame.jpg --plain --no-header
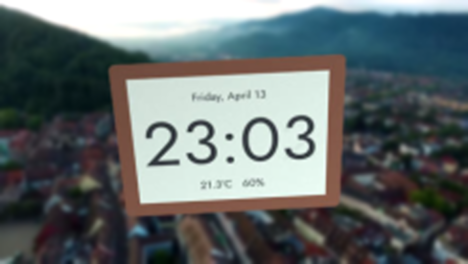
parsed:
23:03
